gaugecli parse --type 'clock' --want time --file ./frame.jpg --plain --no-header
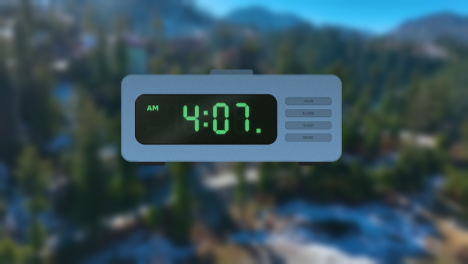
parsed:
4:07
